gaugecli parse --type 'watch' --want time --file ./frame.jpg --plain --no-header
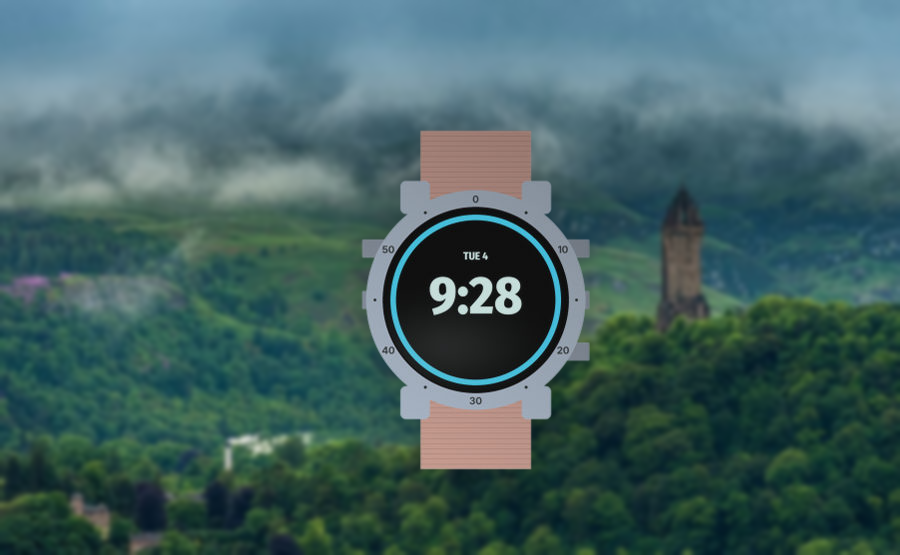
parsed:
9:28
